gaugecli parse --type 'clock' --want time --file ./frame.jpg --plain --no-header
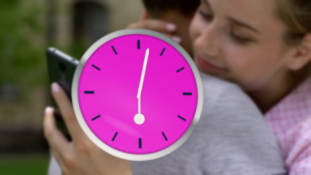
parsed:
6:02
